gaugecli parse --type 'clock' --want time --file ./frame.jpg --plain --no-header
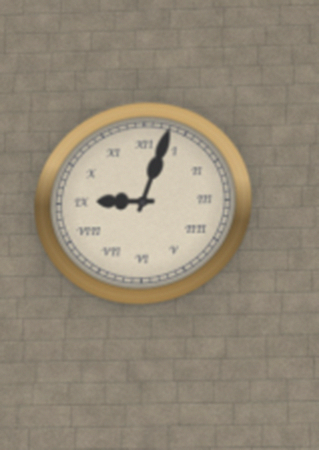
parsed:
9:03
